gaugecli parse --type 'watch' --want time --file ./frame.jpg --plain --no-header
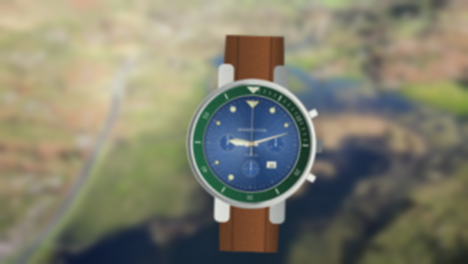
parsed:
9:12
